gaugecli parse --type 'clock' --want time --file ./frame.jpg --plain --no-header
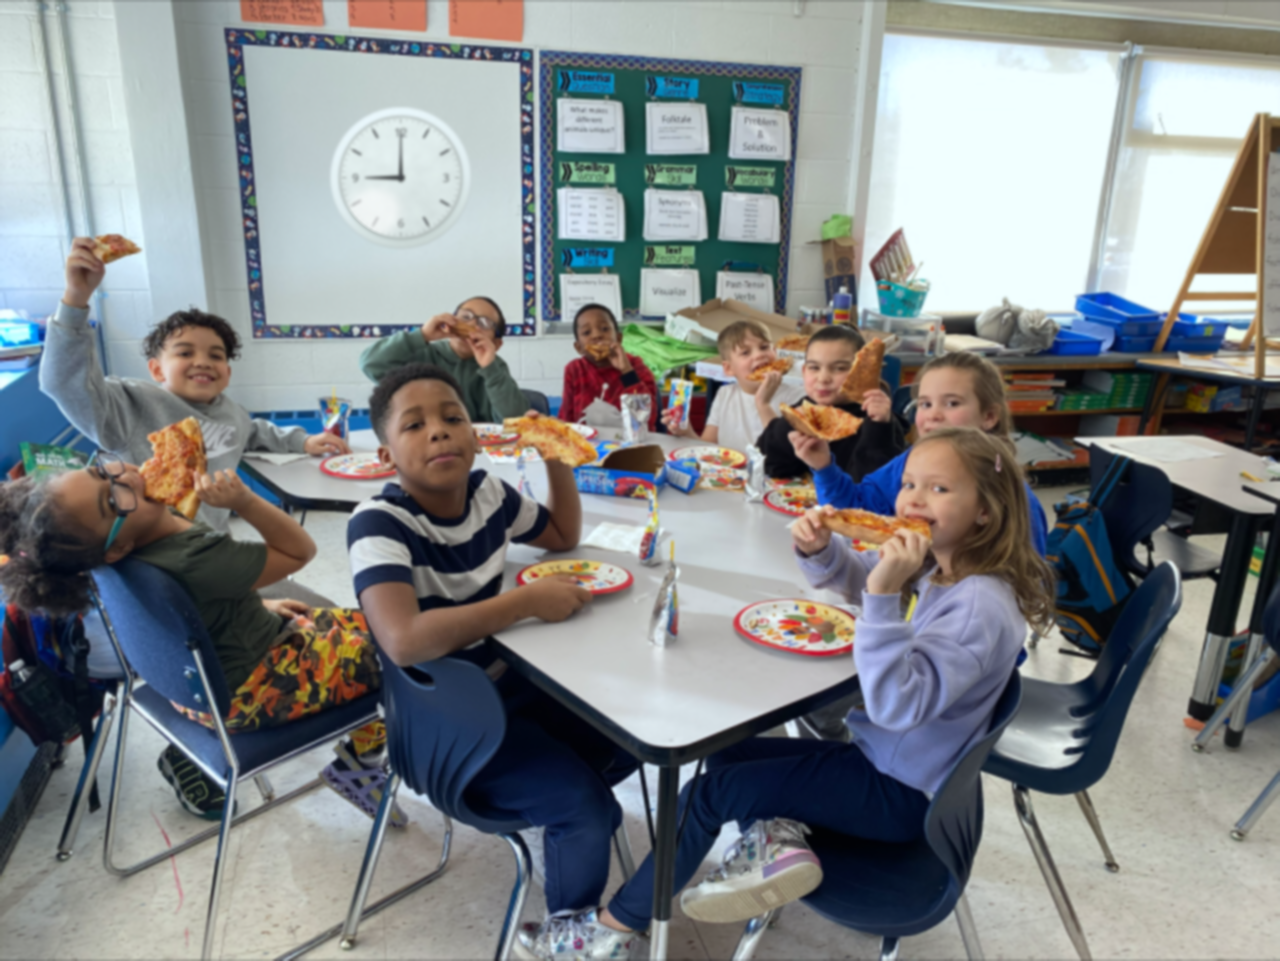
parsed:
9:00
